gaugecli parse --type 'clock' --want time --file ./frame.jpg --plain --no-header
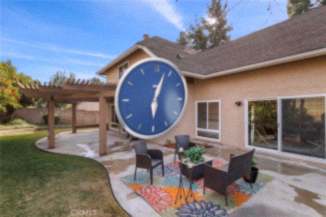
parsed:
6:03
